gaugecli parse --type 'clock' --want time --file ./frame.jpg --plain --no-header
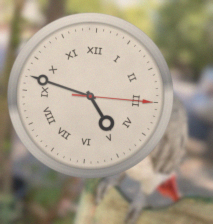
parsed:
4:47:15
